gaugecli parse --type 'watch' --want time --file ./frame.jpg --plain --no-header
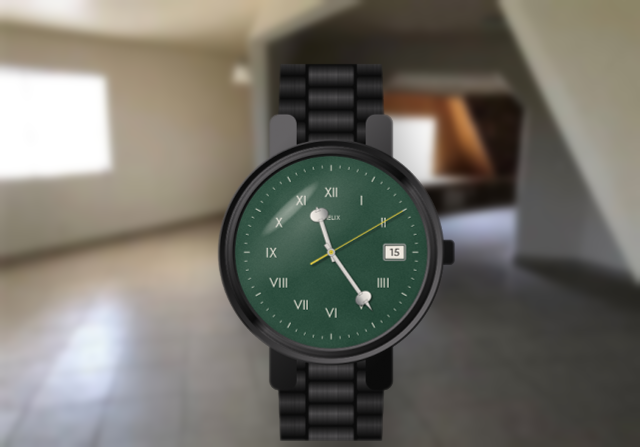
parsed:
11:24:10
